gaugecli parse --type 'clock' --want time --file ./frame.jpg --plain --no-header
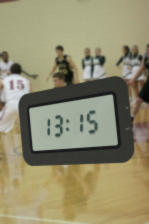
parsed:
13:15
